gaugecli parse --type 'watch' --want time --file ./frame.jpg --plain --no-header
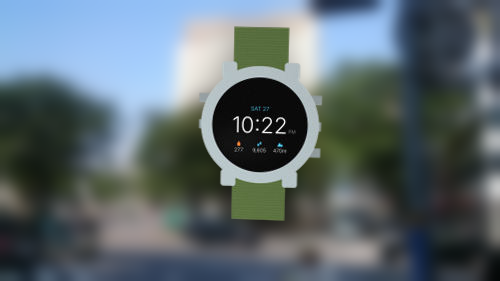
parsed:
10:22
